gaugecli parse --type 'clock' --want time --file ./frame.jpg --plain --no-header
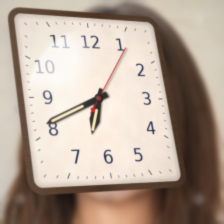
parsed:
6:41:06
